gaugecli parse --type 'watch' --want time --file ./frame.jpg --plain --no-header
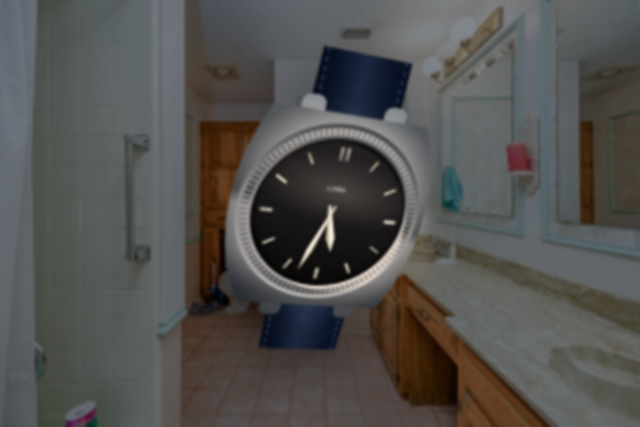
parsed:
5:33
